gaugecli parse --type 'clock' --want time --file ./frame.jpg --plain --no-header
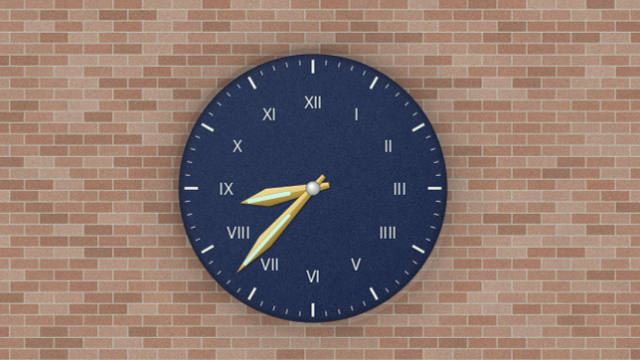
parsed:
8:37
